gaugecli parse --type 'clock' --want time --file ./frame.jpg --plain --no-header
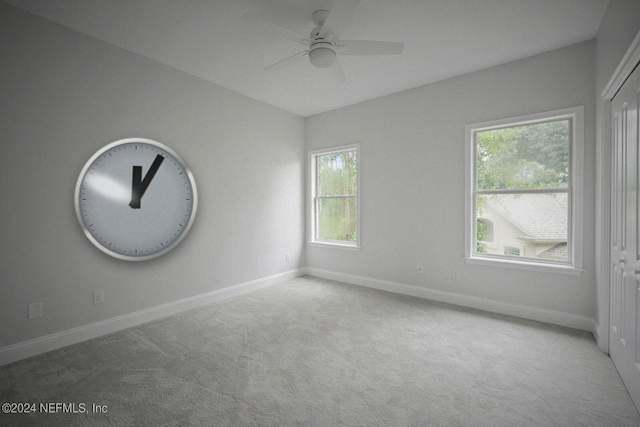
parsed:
12:05
